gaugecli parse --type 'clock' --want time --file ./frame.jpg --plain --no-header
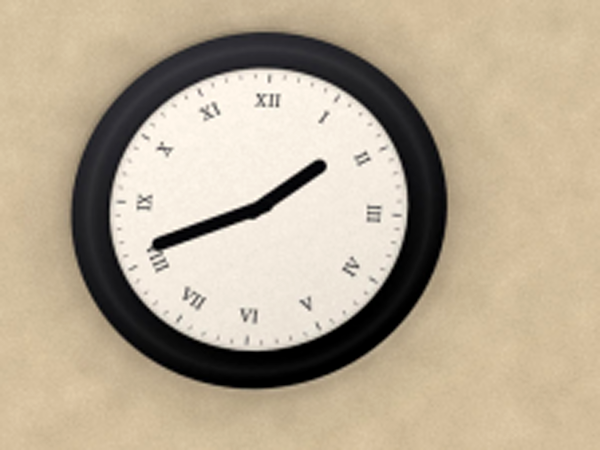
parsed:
1:41
